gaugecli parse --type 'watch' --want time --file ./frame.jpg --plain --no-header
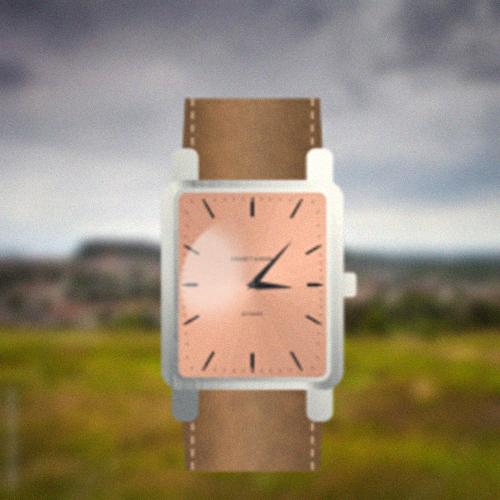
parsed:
3:07
